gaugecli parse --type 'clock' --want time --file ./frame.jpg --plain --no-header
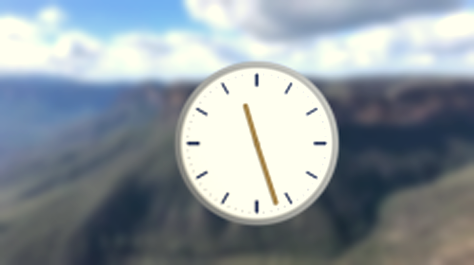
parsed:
11:27
